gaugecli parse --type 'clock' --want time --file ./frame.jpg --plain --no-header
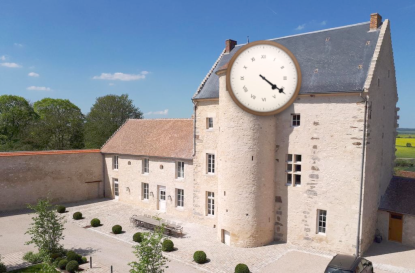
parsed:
4:21
